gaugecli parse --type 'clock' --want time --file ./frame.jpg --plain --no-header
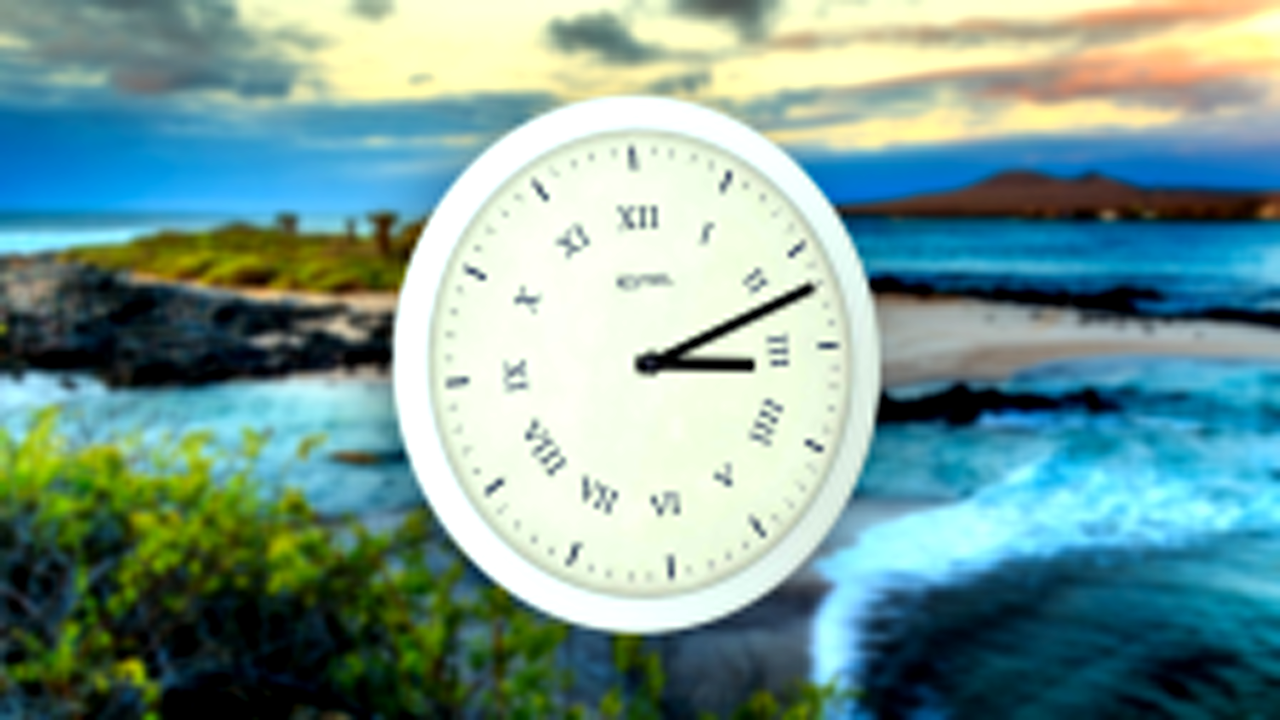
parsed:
3:12
